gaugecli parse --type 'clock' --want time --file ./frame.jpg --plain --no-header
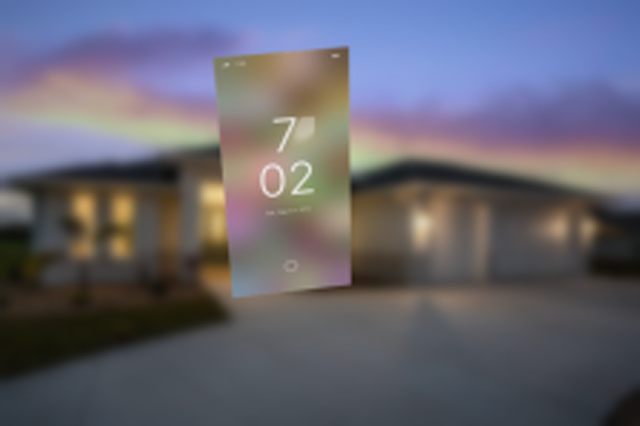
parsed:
7:02
